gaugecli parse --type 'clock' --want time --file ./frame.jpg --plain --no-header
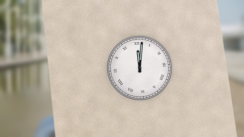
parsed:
12:02
